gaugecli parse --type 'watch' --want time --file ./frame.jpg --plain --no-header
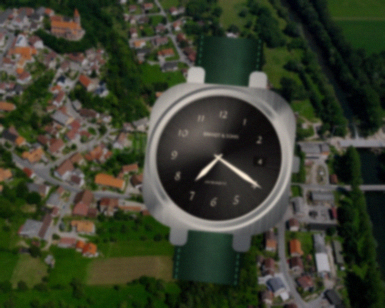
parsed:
7:20
